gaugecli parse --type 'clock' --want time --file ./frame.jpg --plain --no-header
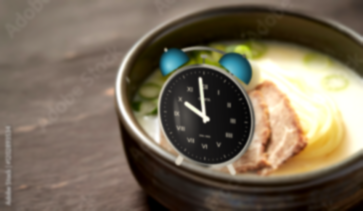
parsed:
9:59
